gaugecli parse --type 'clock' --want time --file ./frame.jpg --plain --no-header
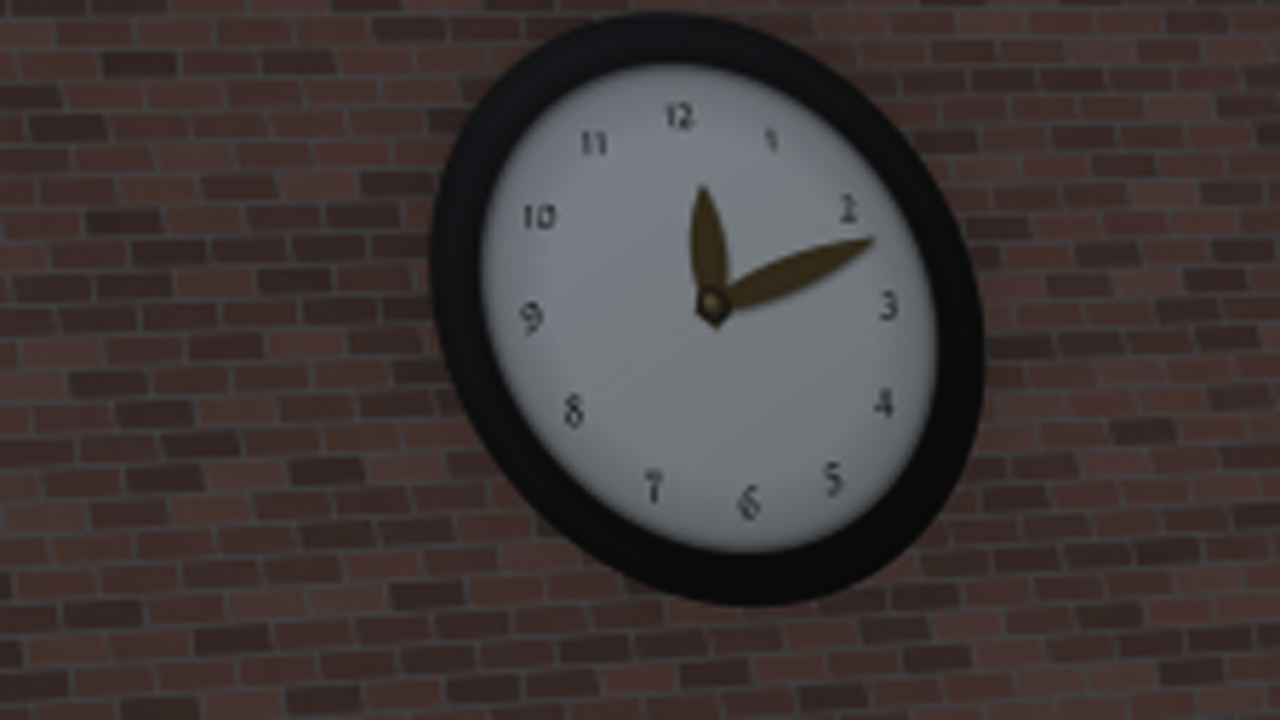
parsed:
12:12
